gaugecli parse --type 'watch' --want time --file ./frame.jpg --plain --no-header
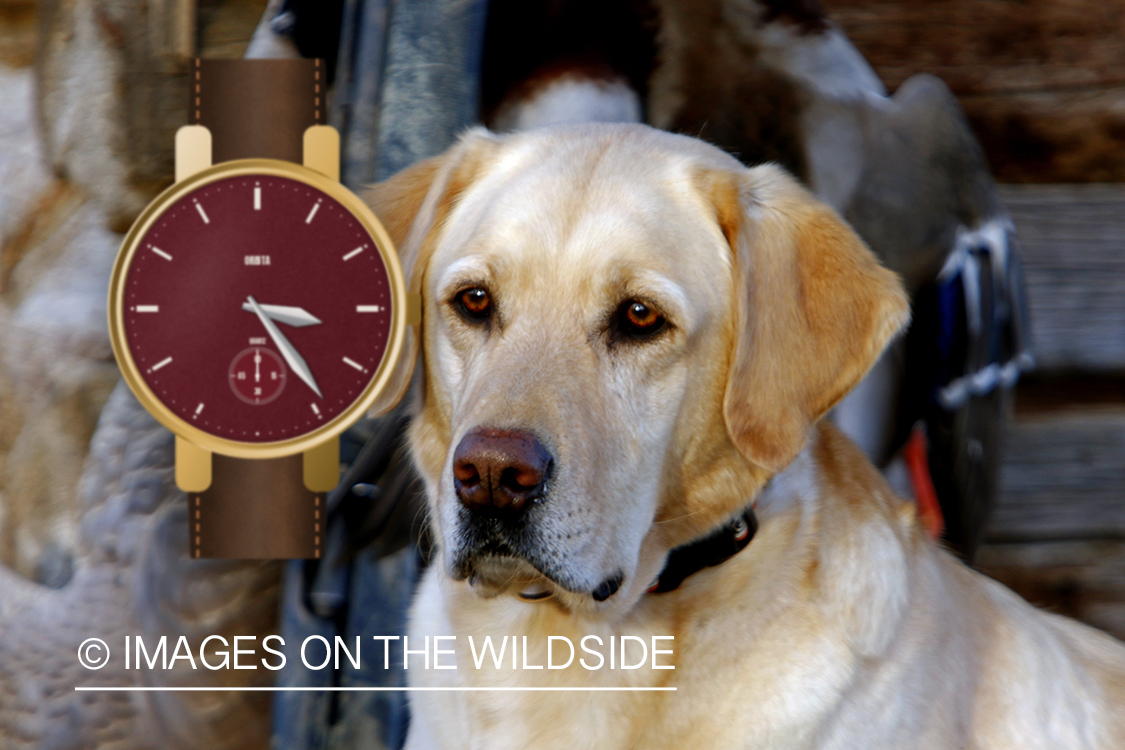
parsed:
3:24
